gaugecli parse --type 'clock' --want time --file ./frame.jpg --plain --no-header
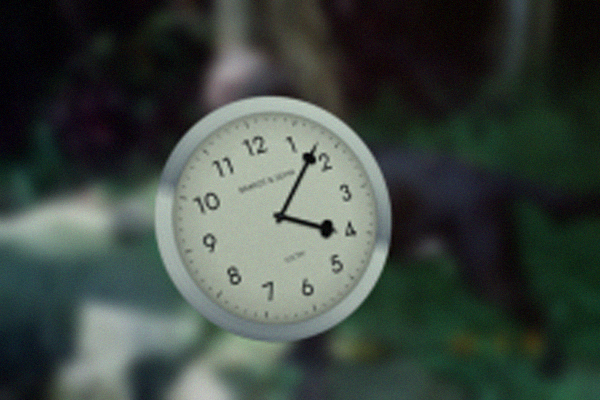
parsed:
4:08
